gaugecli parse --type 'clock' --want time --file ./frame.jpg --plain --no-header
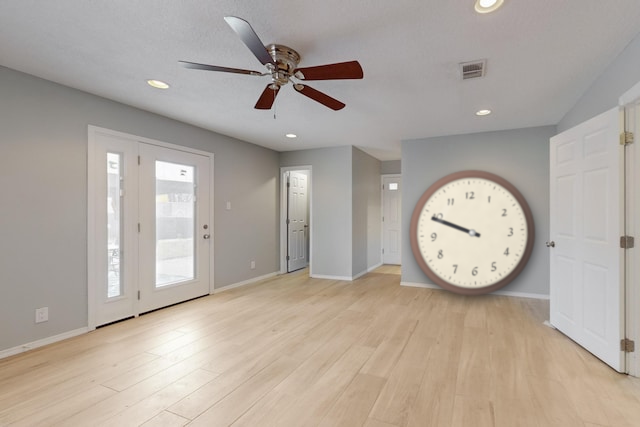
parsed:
9:49
